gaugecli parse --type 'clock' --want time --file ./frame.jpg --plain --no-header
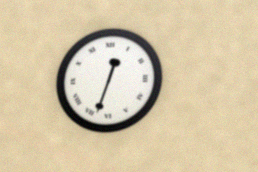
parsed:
12:33
